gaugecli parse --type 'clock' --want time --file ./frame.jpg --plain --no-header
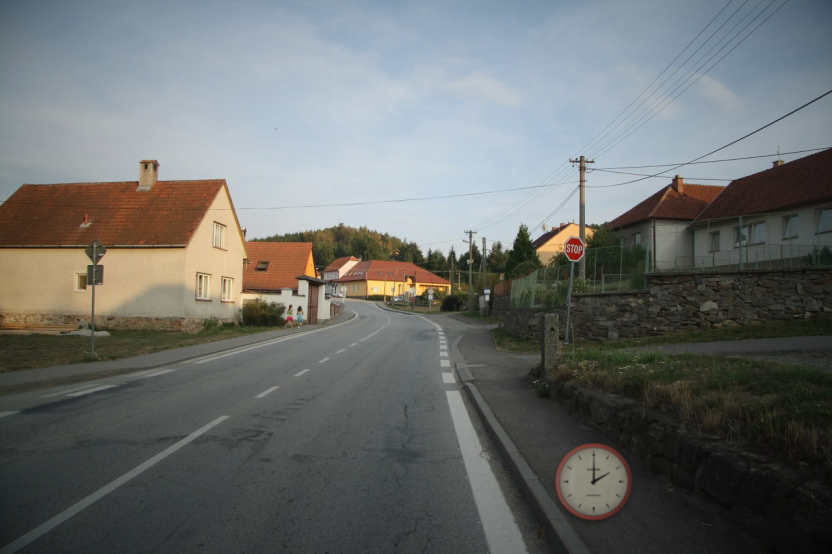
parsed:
2:00
